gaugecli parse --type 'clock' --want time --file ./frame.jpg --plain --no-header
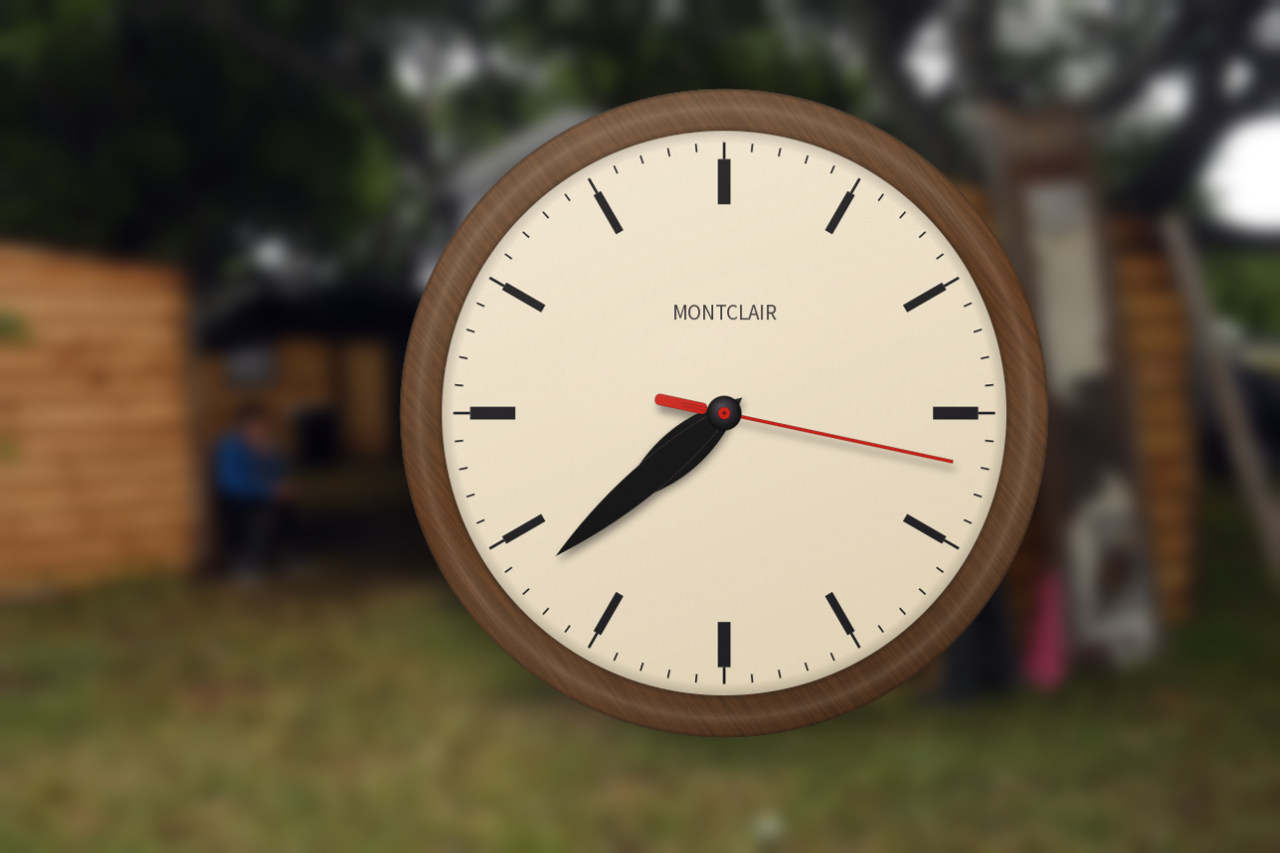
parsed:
7:38:17
